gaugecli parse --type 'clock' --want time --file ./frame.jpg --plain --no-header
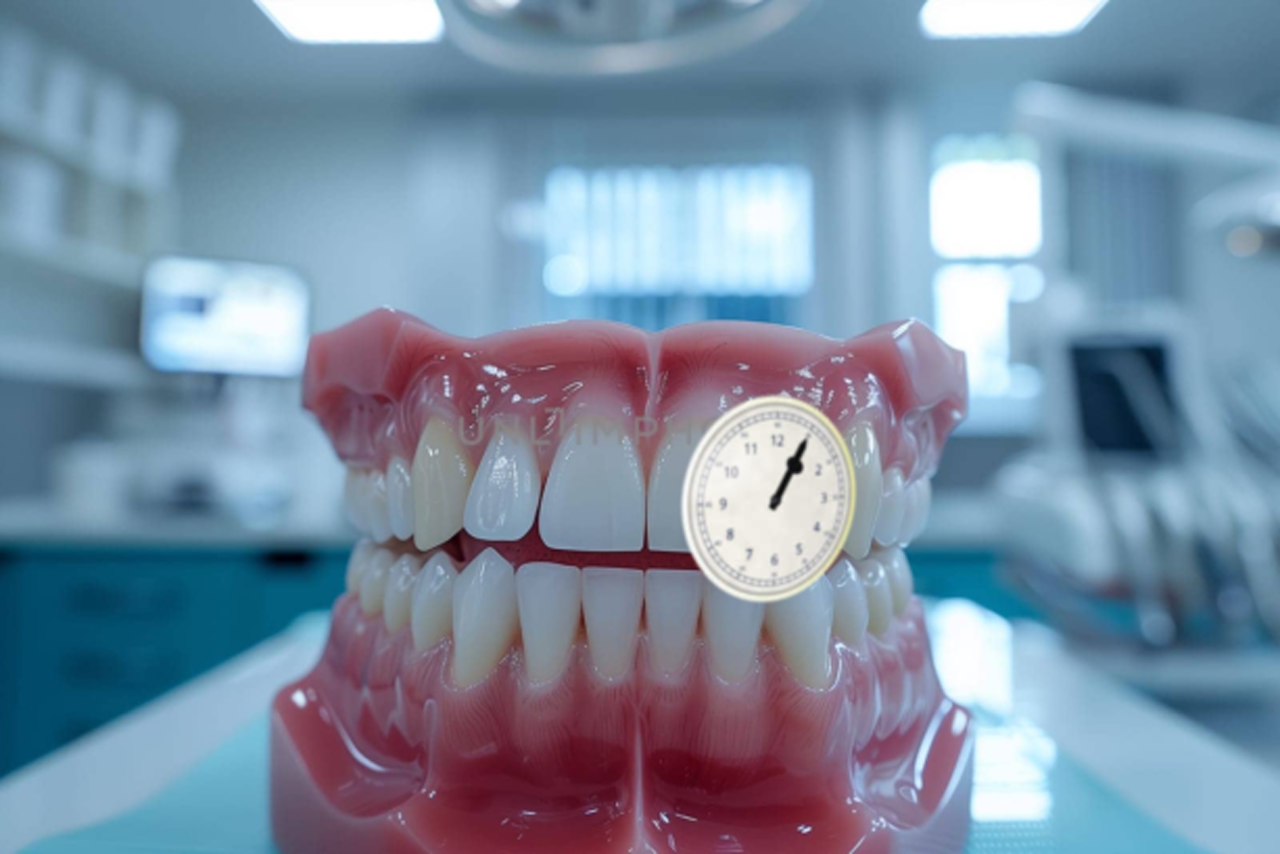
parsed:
1:05
